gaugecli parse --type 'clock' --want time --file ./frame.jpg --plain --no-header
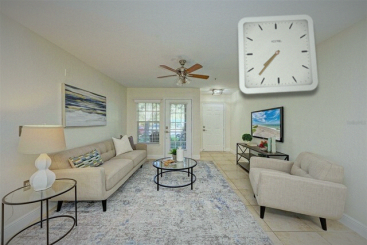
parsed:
7:37
